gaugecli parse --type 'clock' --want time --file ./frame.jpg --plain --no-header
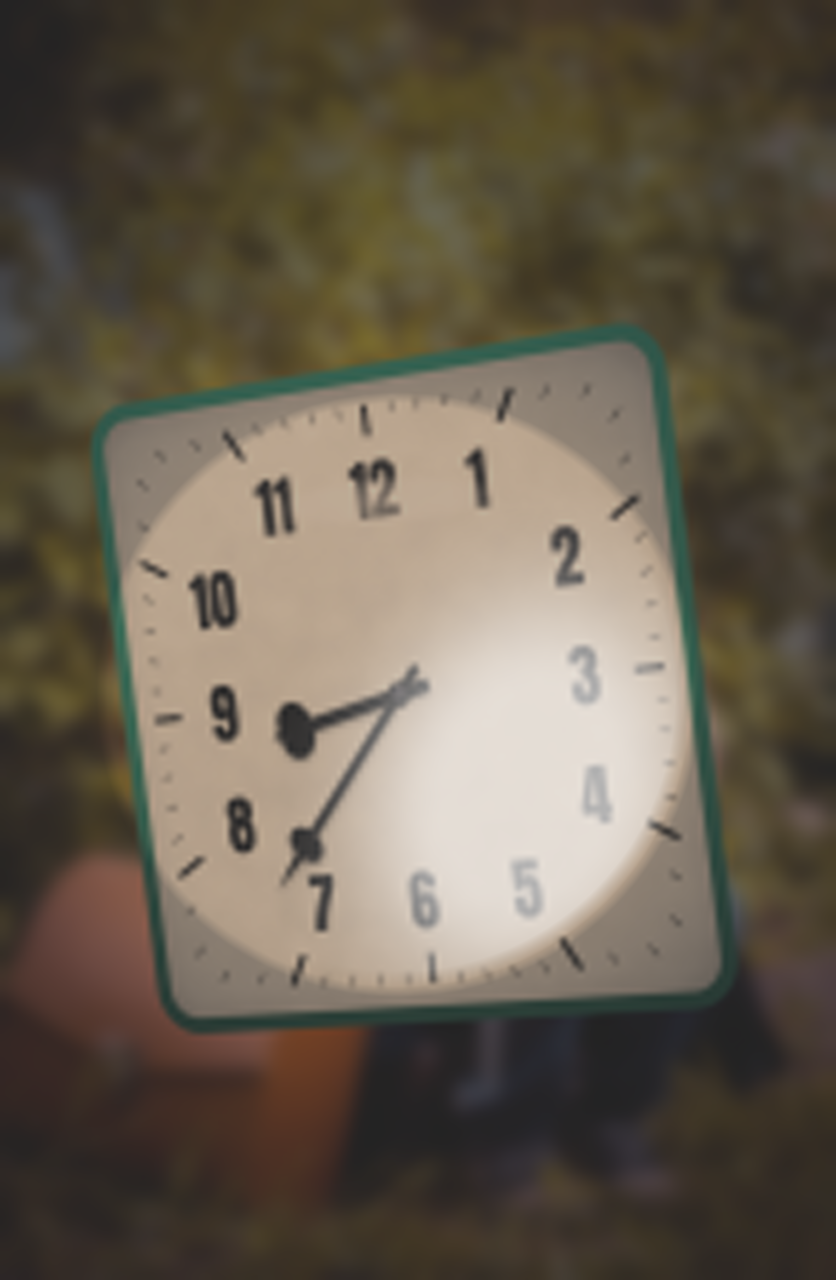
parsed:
8:37
